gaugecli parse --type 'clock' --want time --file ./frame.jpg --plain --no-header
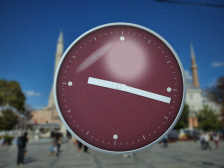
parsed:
9:17
